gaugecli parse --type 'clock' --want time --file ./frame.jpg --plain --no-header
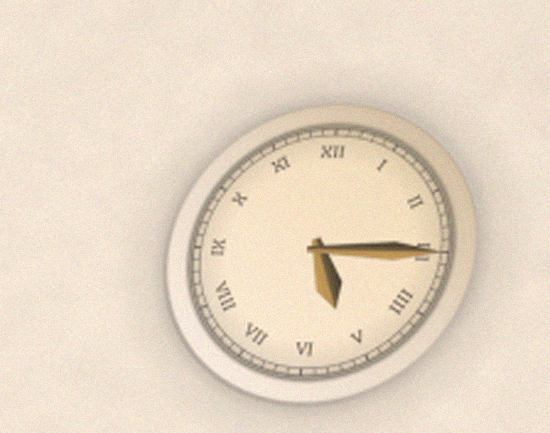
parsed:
5:15
